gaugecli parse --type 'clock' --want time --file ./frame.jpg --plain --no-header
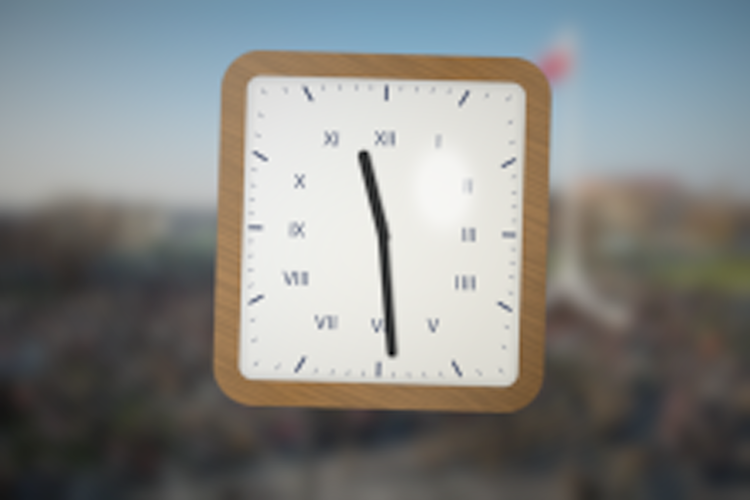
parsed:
11:29
